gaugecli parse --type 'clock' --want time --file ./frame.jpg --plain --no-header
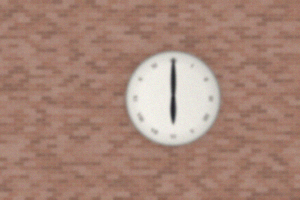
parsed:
6:00
